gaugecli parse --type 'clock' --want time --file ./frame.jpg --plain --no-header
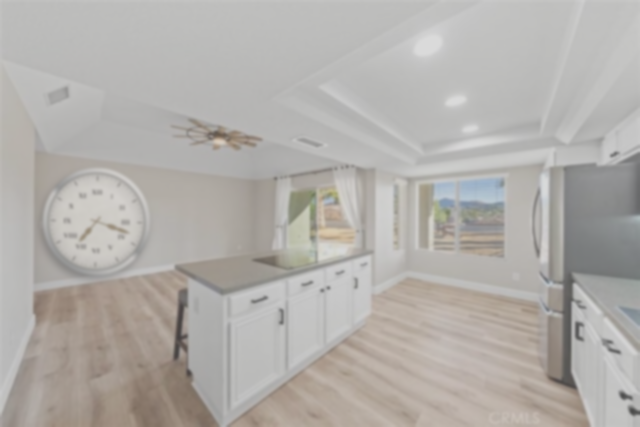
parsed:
7:18
